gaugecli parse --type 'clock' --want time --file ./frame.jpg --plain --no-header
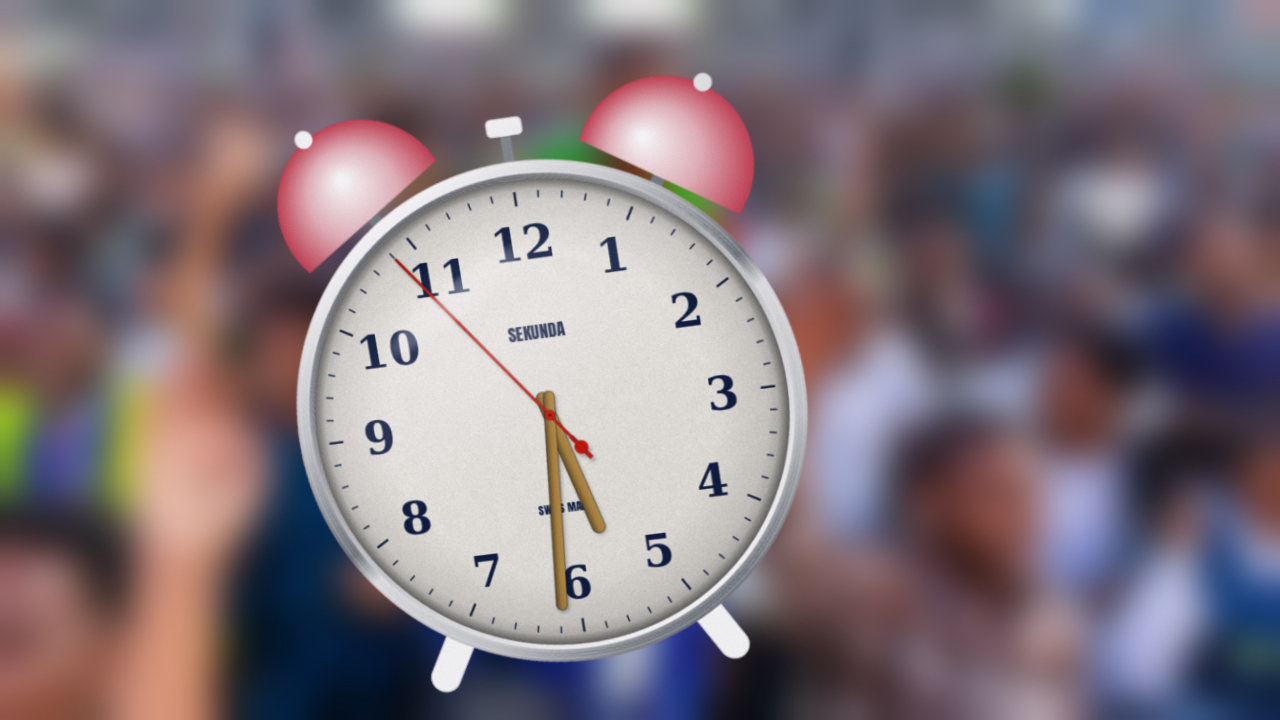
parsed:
5:30:54
